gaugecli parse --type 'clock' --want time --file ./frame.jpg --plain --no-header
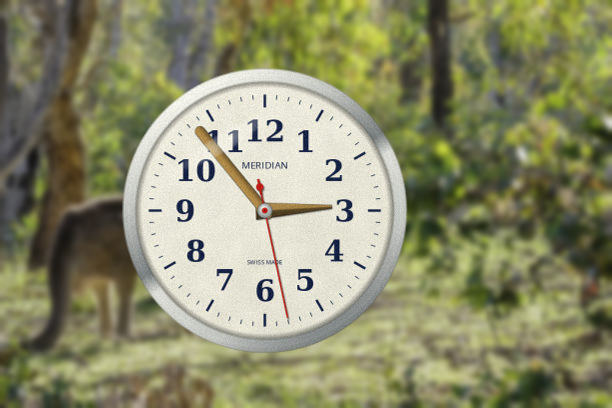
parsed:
2:53:28
